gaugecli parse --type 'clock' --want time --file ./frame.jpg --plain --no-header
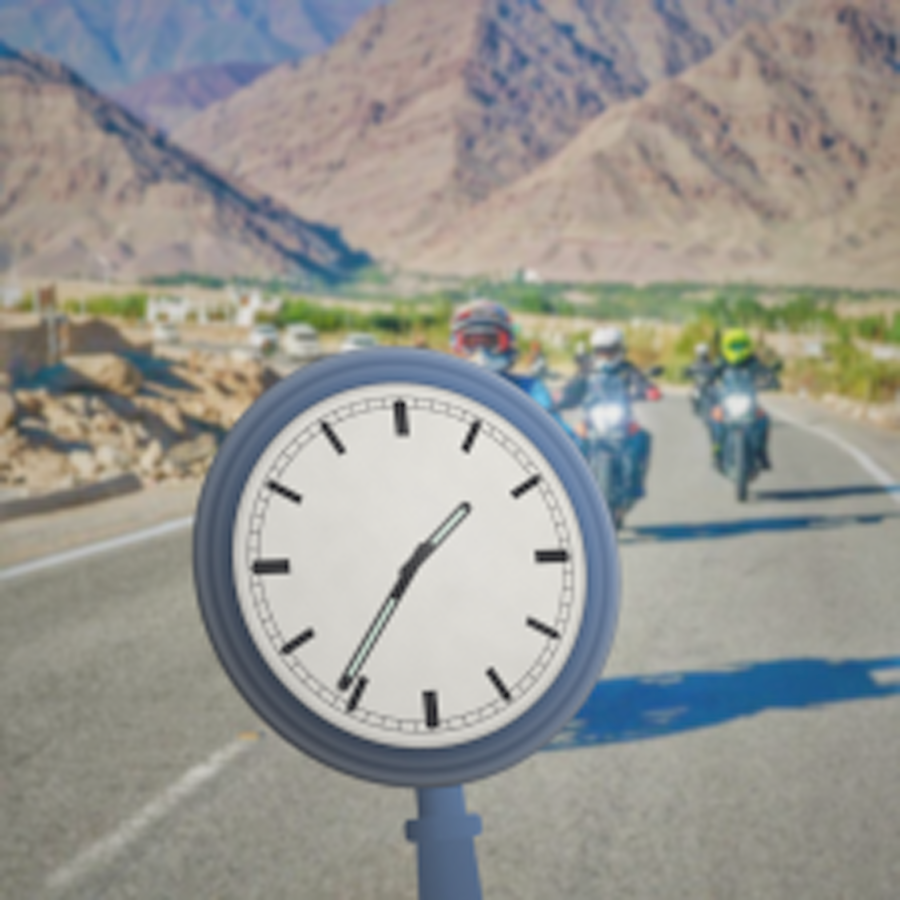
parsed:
1:36
